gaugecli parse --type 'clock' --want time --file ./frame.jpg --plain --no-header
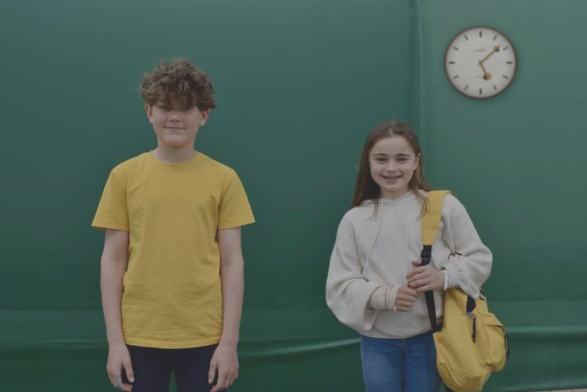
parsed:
5:08
